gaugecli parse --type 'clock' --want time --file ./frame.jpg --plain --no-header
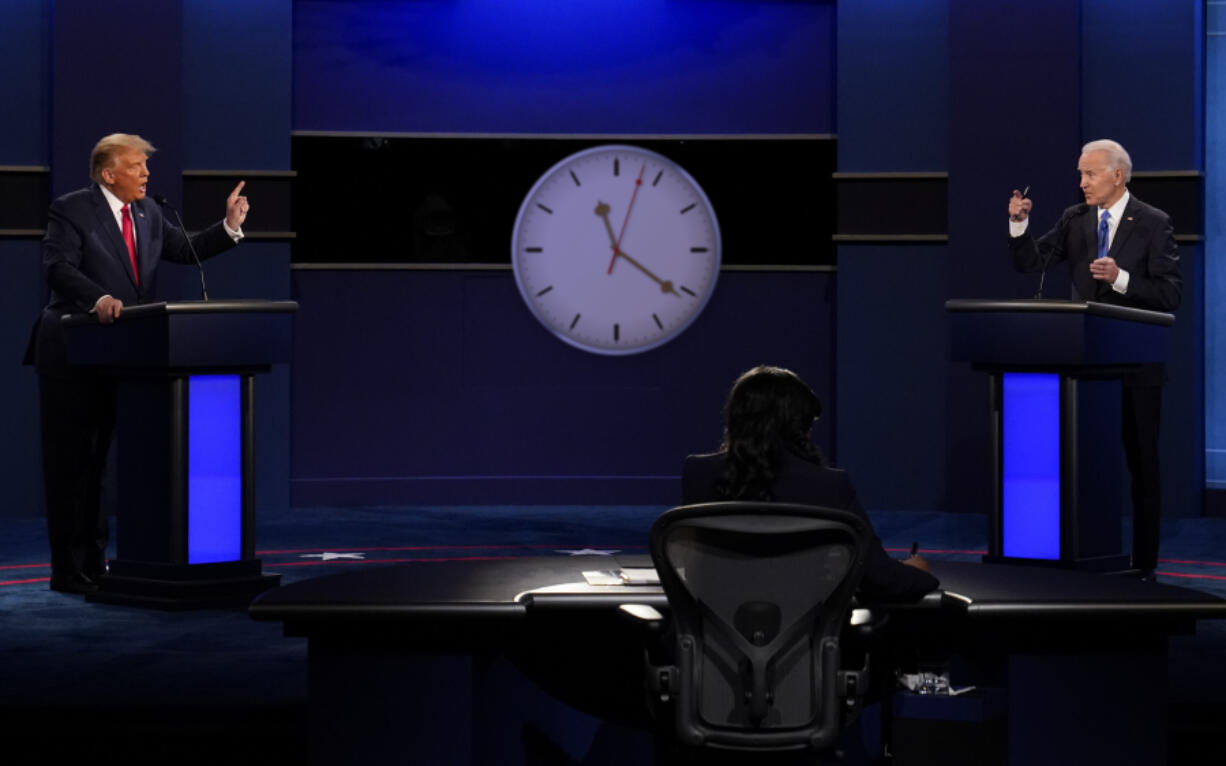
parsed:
11:21:03
